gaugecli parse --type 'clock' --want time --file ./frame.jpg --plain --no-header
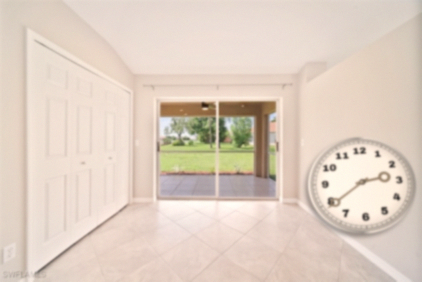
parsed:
2:39
